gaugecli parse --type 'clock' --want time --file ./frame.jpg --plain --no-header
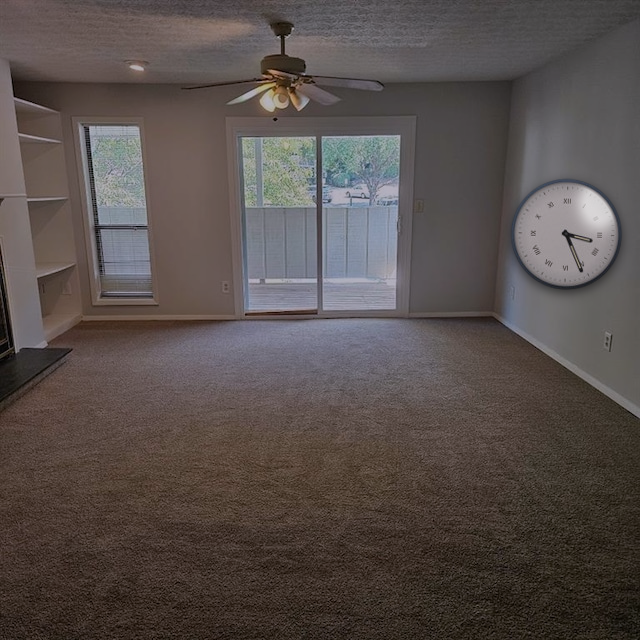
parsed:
3:26
